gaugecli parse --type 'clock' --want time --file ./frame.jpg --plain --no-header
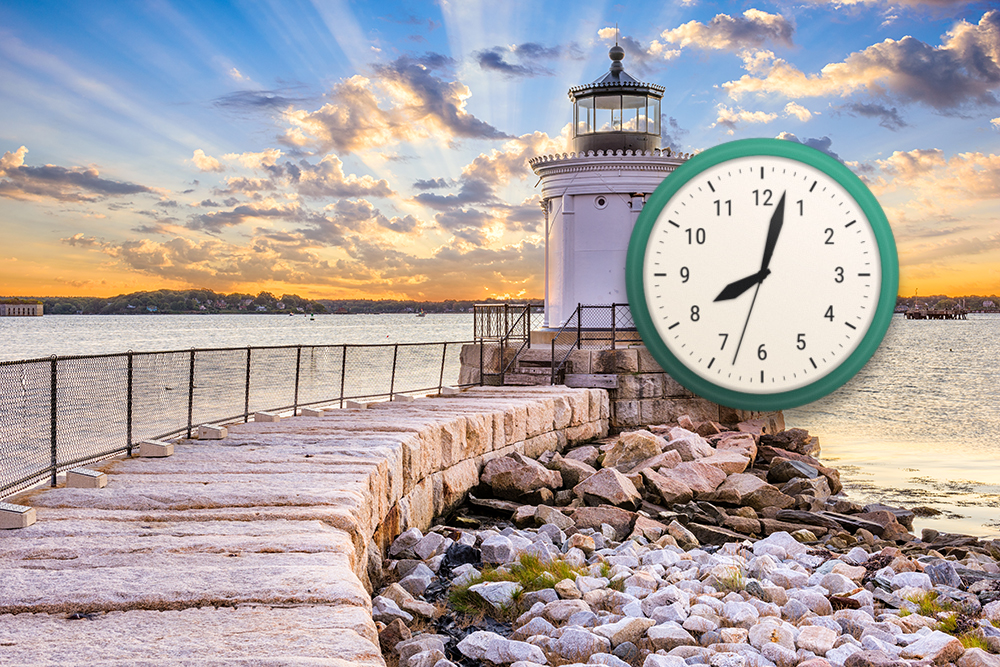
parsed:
8:02:33
